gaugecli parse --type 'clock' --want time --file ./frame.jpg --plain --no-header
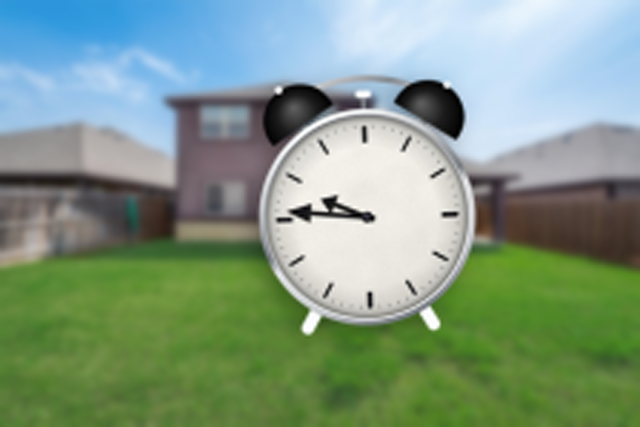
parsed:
9:46
